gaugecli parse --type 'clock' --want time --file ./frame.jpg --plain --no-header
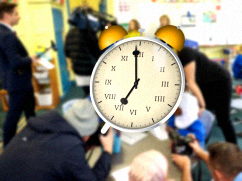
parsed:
6:59
